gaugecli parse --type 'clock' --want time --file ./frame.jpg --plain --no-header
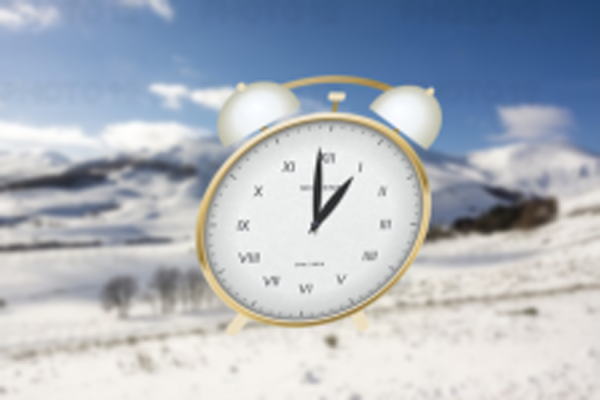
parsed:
12:59
